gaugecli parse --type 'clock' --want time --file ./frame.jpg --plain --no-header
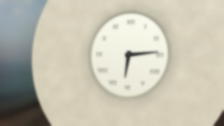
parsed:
6:14
